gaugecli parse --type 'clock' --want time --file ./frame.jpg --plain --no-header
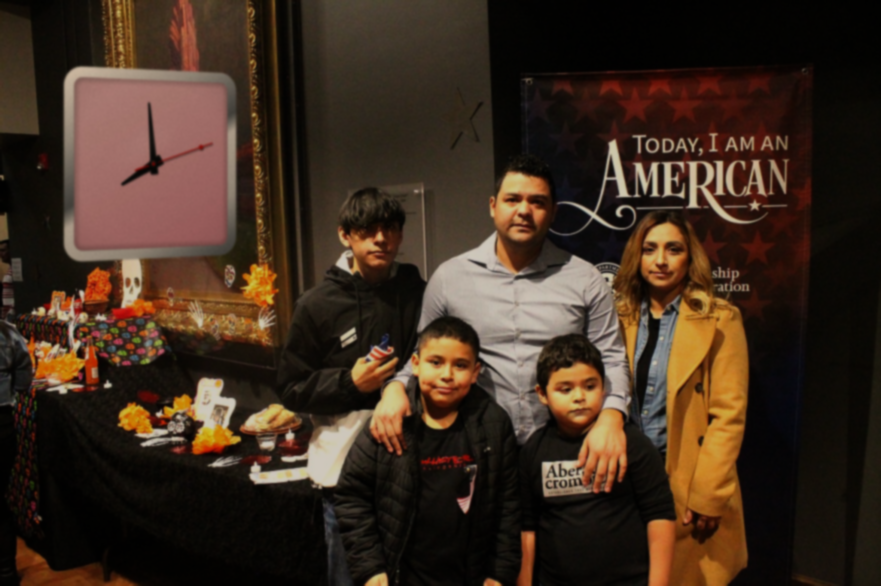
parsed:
7:59:12
